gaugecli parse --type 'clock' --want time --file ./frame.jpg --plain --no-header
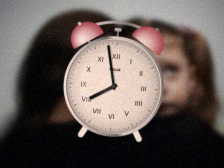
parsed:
7:58
